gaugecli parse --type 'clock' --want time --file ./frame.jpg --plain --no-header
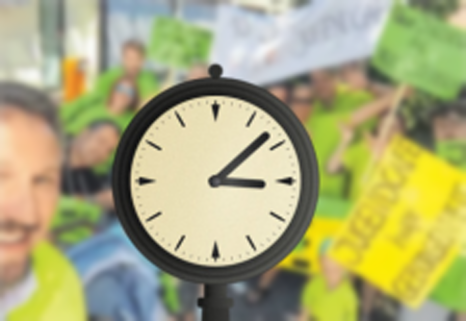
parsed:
3:08
